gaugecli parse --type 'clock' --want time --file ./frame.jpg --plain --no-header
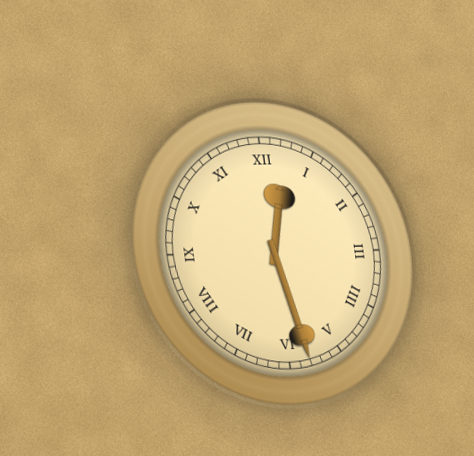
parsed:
12:28
